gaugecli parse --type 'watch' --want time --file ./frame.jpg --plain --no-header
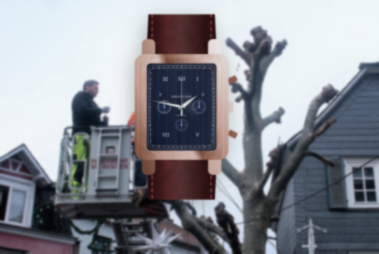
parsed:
1:47
